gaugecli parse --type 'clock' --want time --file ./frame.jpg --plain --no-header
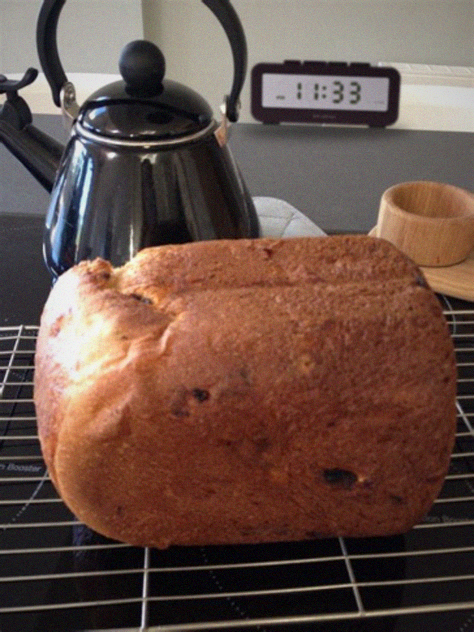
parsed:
11:33
